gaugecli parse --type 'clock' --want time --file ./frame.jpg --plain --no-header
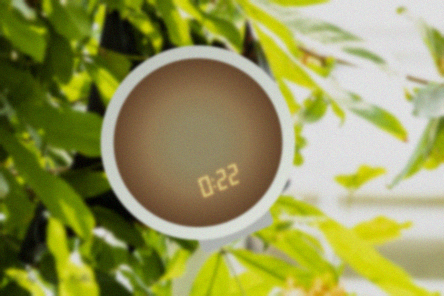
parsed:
0:22
